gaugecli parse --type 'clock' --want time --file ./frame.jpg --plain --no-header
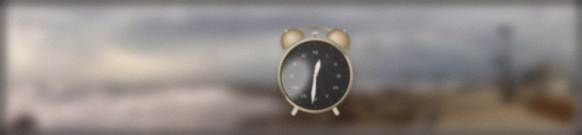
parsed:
12:31
